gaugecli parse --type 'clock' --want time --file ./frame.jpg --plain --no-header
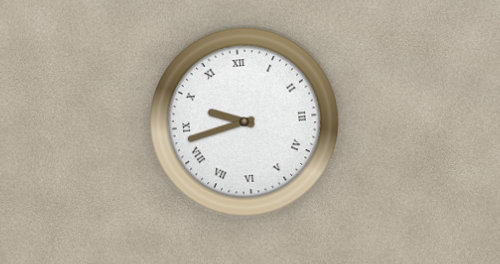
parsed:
9:43
